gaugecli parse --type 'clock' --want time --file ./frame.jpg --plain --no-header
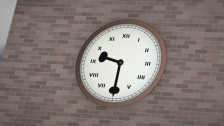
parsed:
9:30
